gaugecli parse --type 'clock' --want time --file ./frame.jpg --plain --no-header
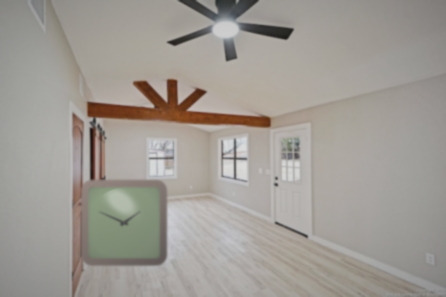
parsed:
1:49
